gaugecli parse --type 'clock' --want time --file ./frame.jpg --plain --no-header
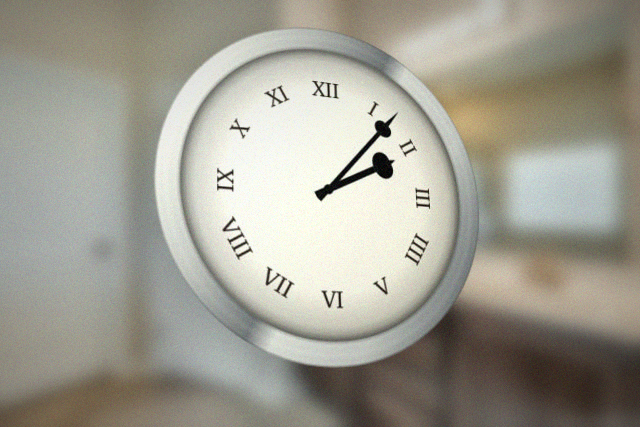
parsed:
2:07
